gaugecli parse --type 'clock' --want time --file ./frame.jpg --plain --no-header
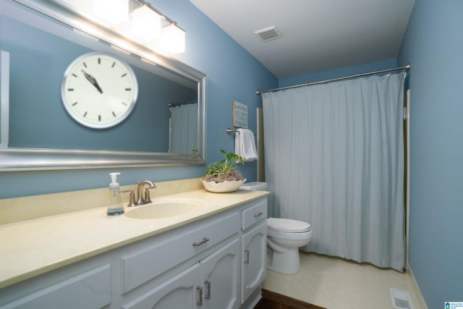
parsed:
10:53
